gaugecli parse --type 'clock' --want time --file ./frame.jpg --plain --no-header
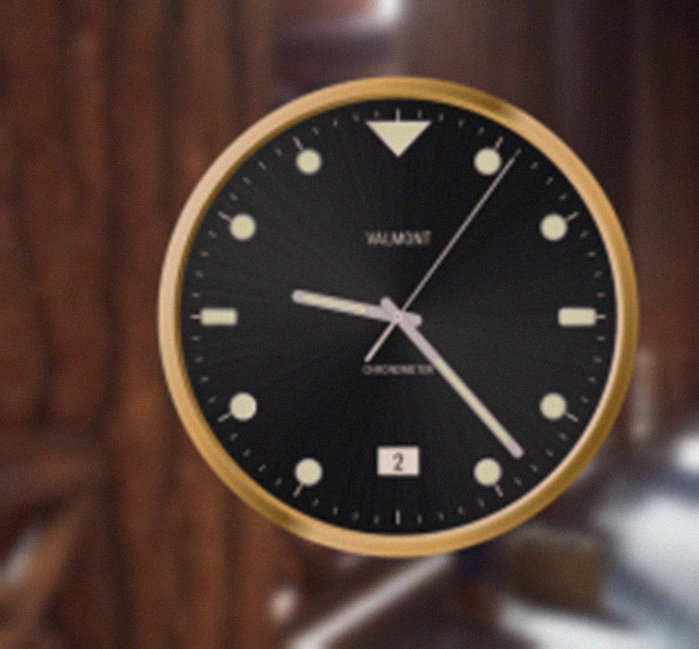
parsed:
9:23:06
